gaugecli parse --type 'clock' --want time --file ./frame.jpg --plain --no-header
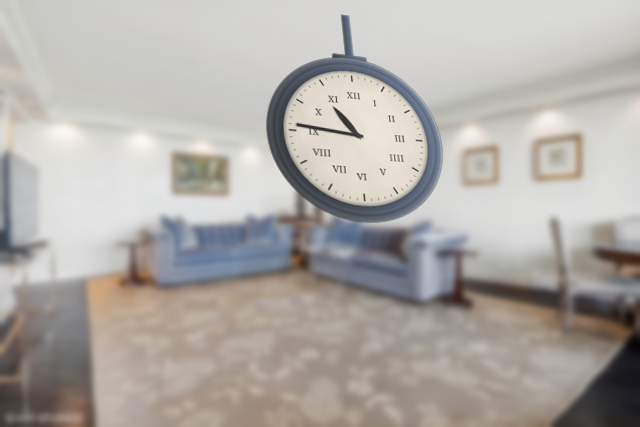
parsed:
10:46
